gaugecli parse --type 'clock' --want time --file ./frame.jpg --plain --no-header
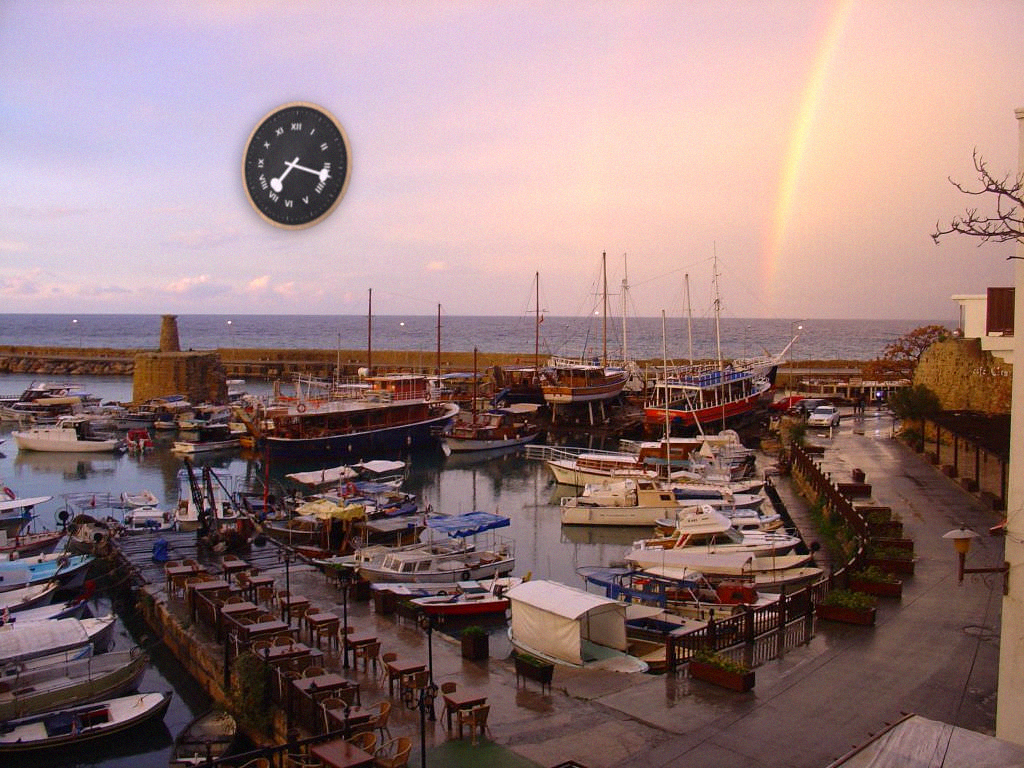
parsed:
7:17
